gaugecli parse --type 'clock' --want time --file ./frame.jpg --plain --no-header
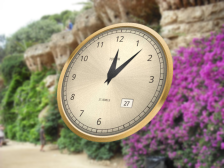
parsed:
12:07
